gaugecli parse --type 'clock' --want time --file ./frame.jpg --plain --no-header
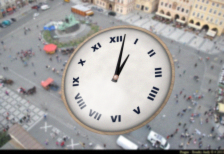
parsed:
1:02
